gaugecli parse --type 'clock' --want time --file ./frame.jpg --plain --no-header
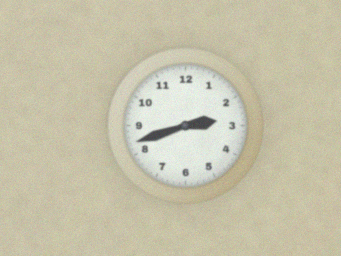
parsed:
2:42
